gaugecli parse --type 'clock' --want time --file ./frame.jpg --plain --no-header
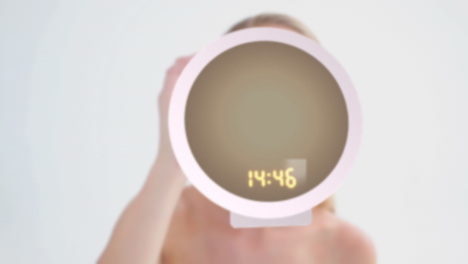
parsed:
14:46
